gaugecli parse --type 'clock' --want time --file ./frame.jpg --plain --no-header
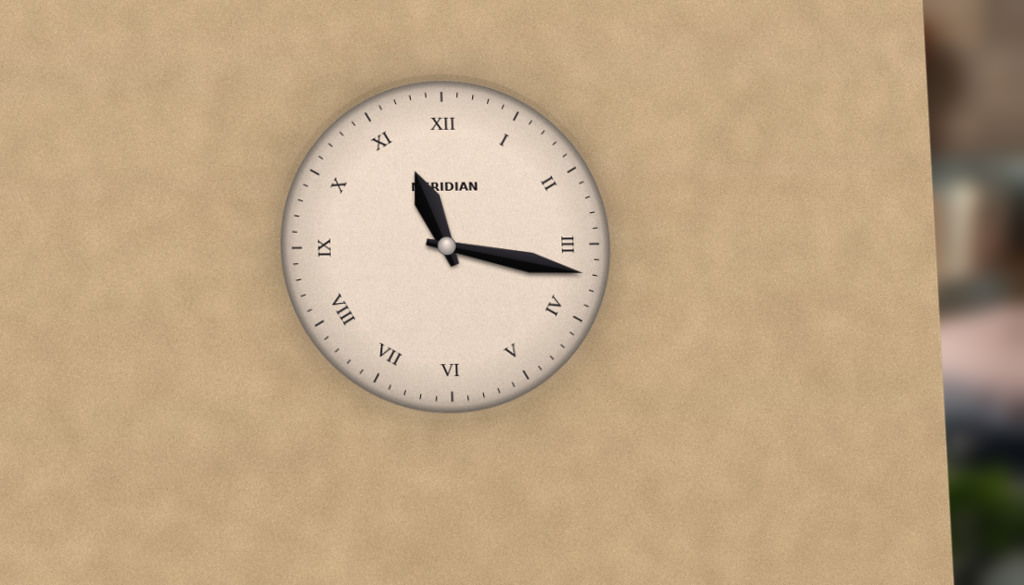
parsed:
11:17
